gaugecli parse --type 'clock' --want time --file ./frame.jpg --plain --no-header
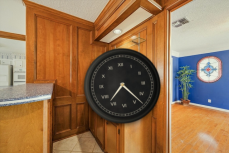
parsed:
7:23
